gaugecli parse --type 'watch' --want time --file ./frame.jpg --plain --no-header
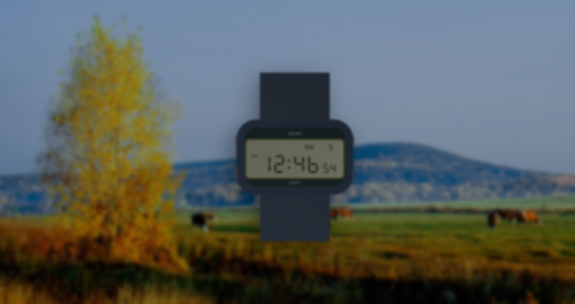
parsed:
12:46
